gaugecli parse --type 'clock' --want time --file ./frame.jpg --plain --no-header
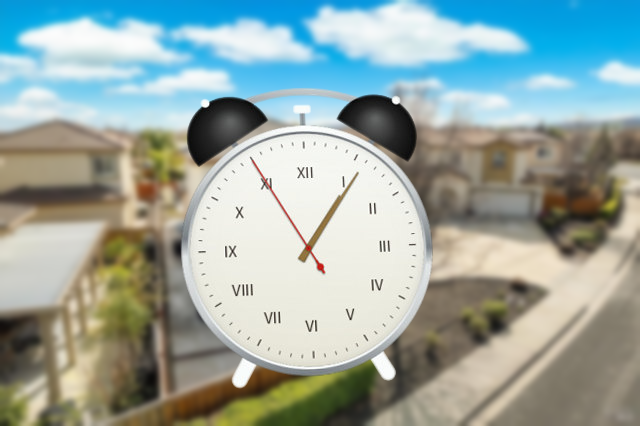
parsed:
1:05:55
